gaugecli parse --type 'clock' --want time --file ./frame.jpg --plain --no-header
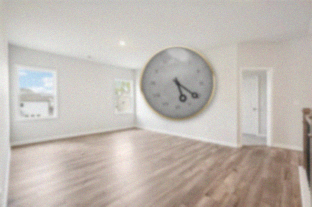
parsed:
5:21
